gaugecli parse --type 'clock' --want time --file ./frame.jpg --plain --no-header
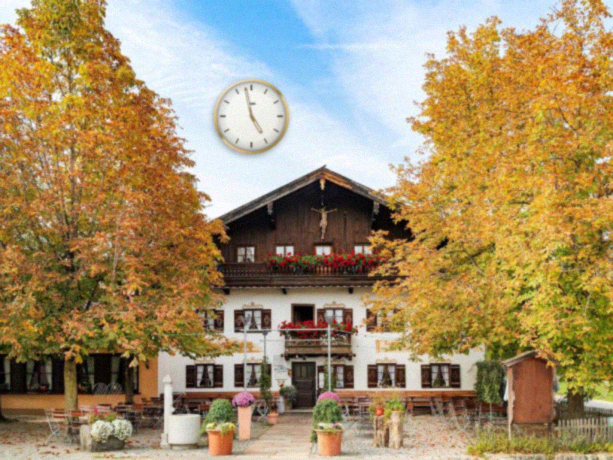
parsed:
4:58
